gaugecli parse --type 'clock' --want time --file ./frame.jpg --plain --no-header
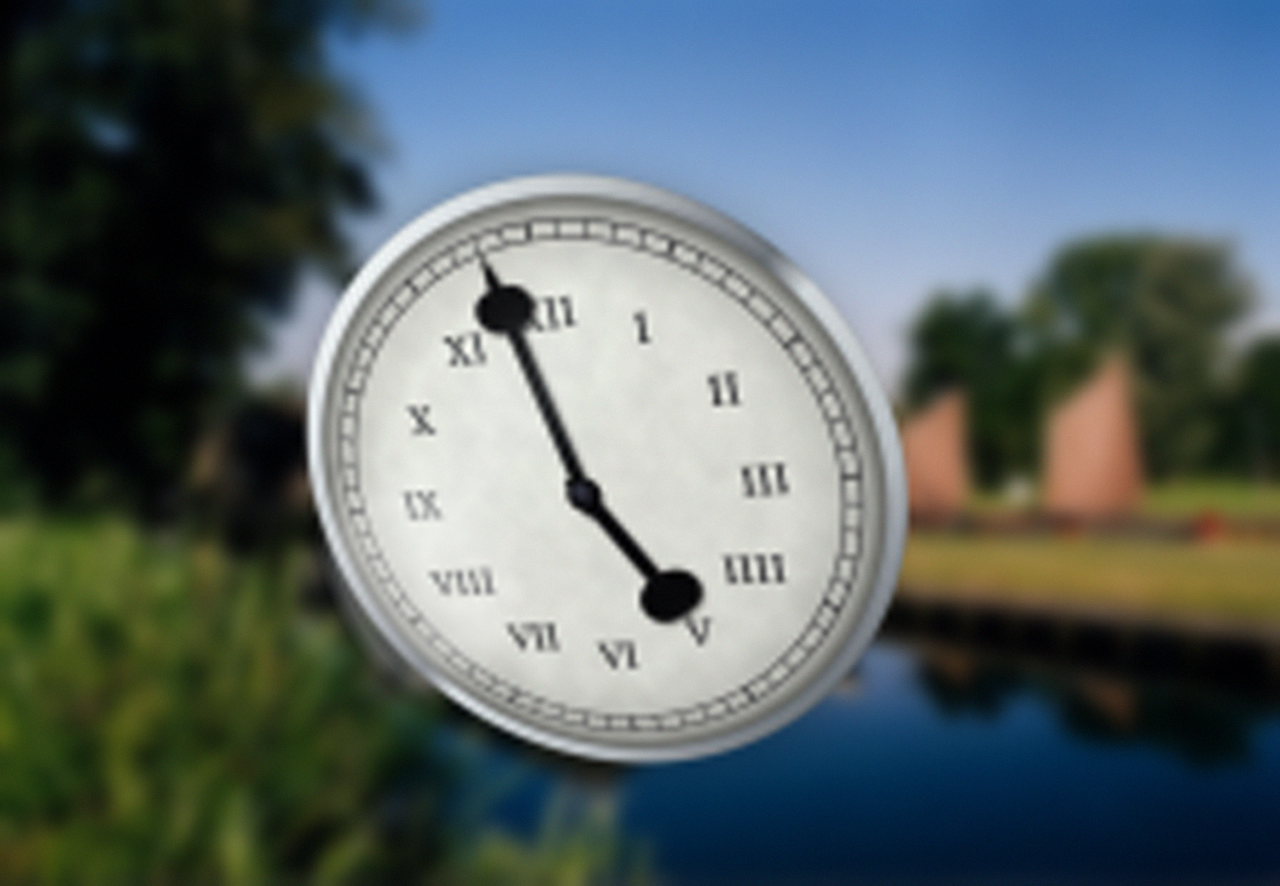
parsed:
4:58
